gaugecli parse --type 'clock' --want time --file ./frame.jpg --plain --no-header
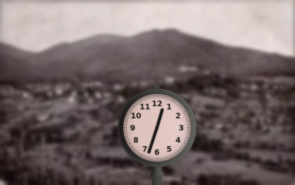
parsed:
12:33
